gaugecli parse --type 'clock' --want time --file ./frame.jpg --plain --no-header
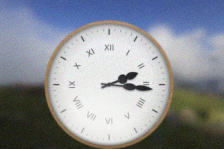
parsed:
2:16
